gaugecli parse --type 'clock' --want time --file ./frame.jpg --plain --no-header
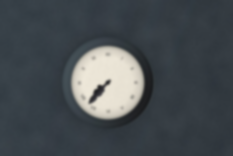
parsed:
7:37
